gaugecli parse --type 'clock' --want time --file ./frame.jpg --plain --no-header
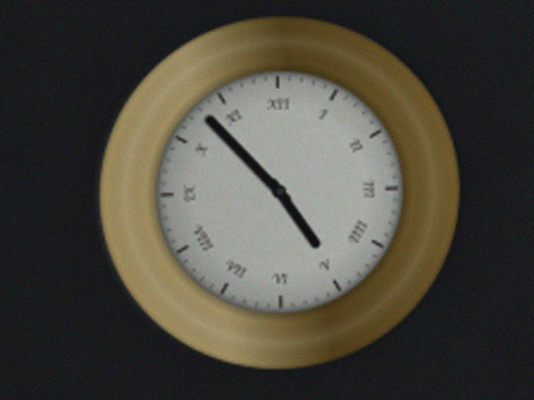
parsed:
4:53
